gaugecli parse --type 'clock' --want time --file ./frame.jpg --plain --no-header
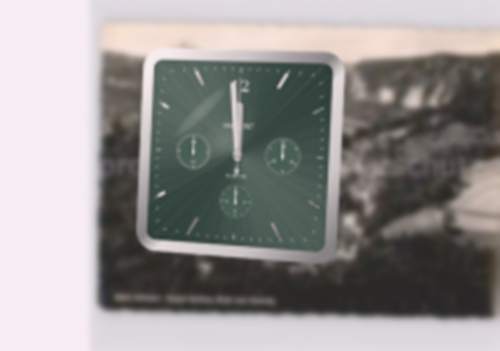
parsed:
11:59
